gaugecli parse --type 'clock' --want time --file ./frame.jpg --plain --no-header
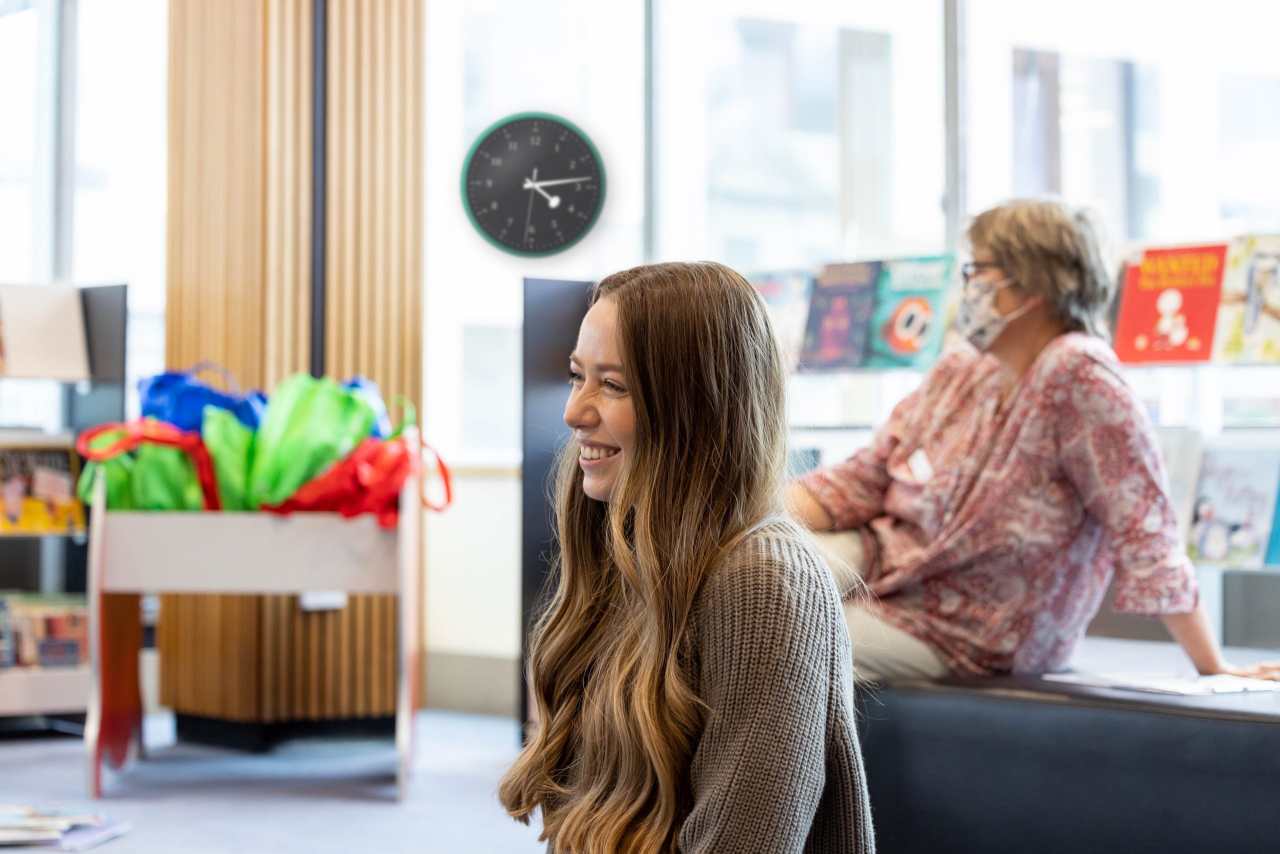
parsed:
4:13:31
